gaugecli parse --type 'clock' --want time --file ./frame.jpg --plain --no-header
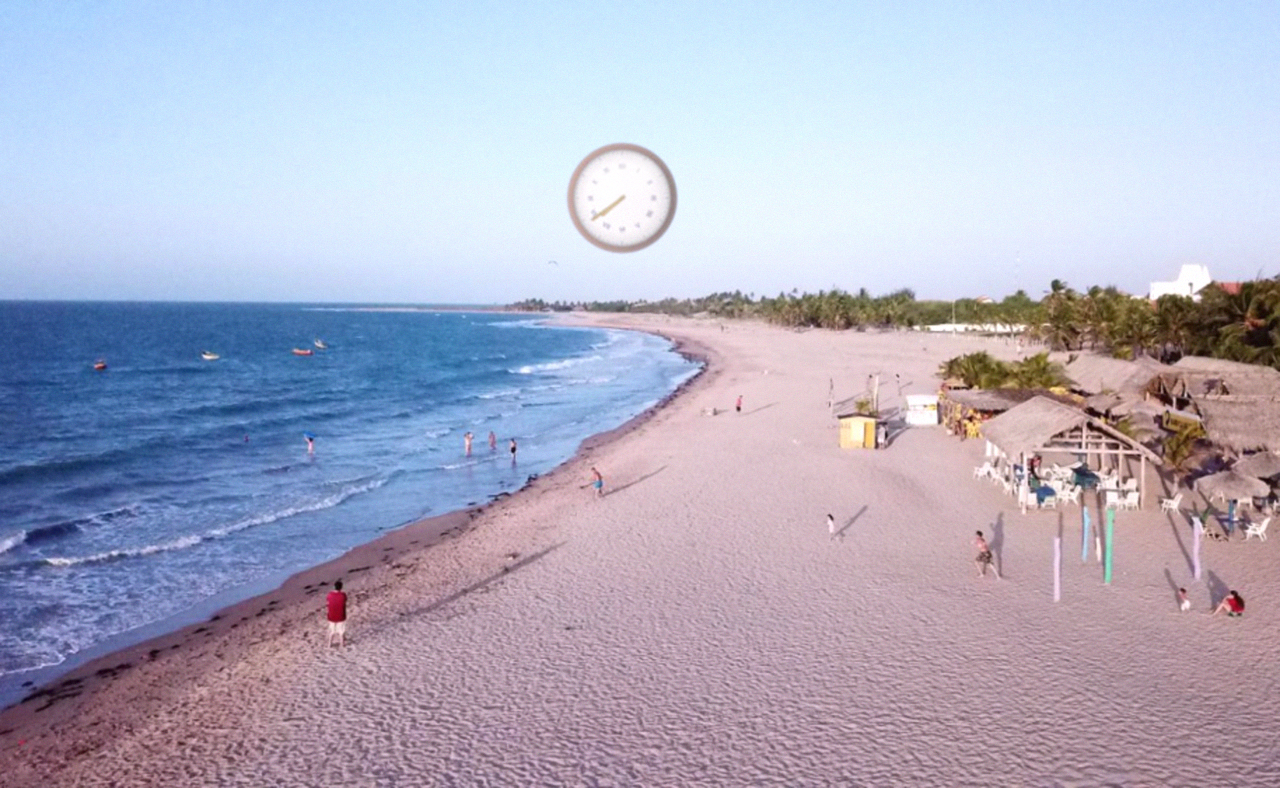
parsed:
7:39
